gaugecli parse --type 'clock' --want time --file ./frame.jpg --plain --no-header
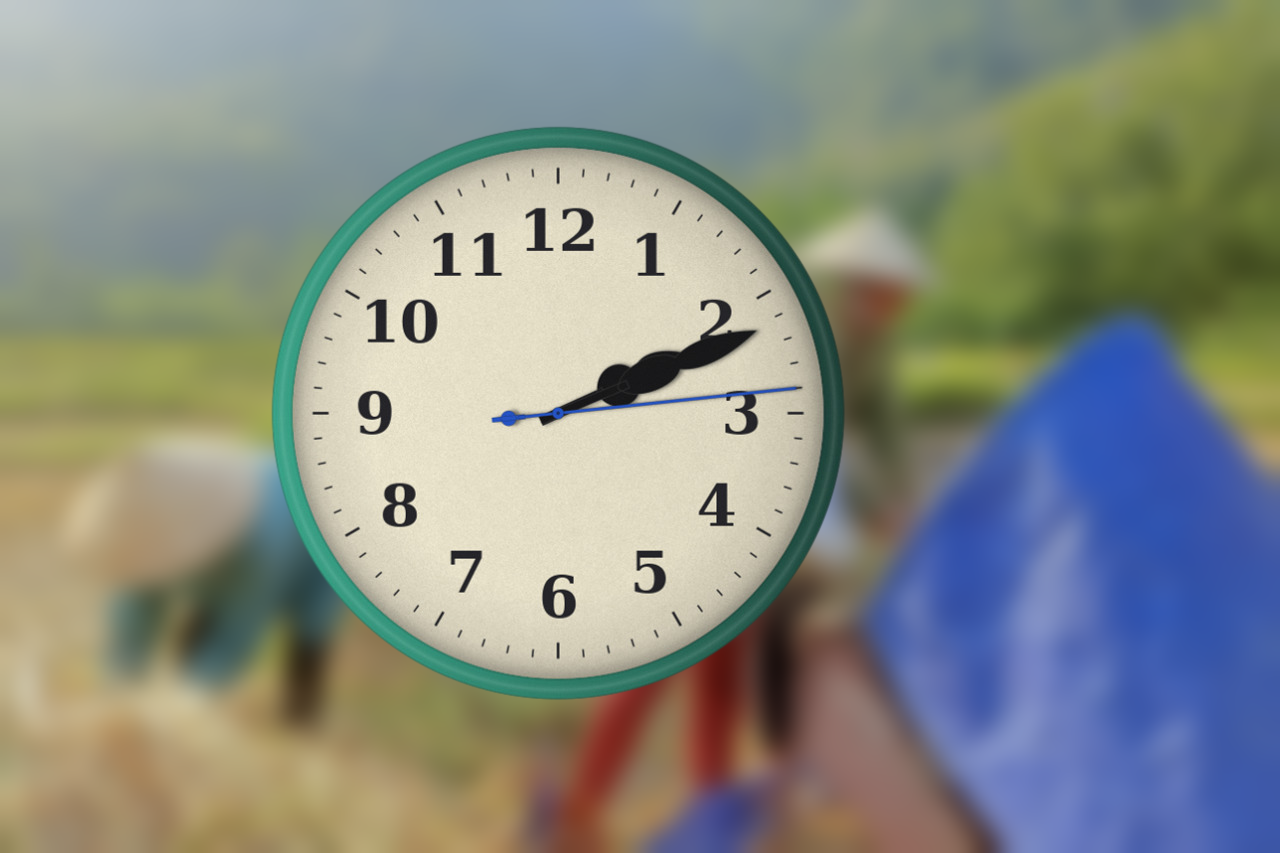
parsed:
2:11:14
